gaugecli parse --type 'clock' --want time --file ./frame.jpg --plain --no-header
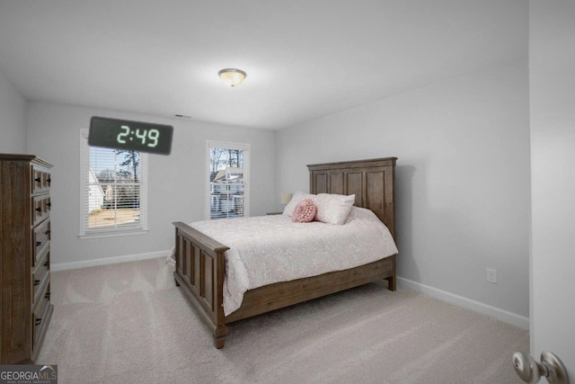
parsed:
2:49
